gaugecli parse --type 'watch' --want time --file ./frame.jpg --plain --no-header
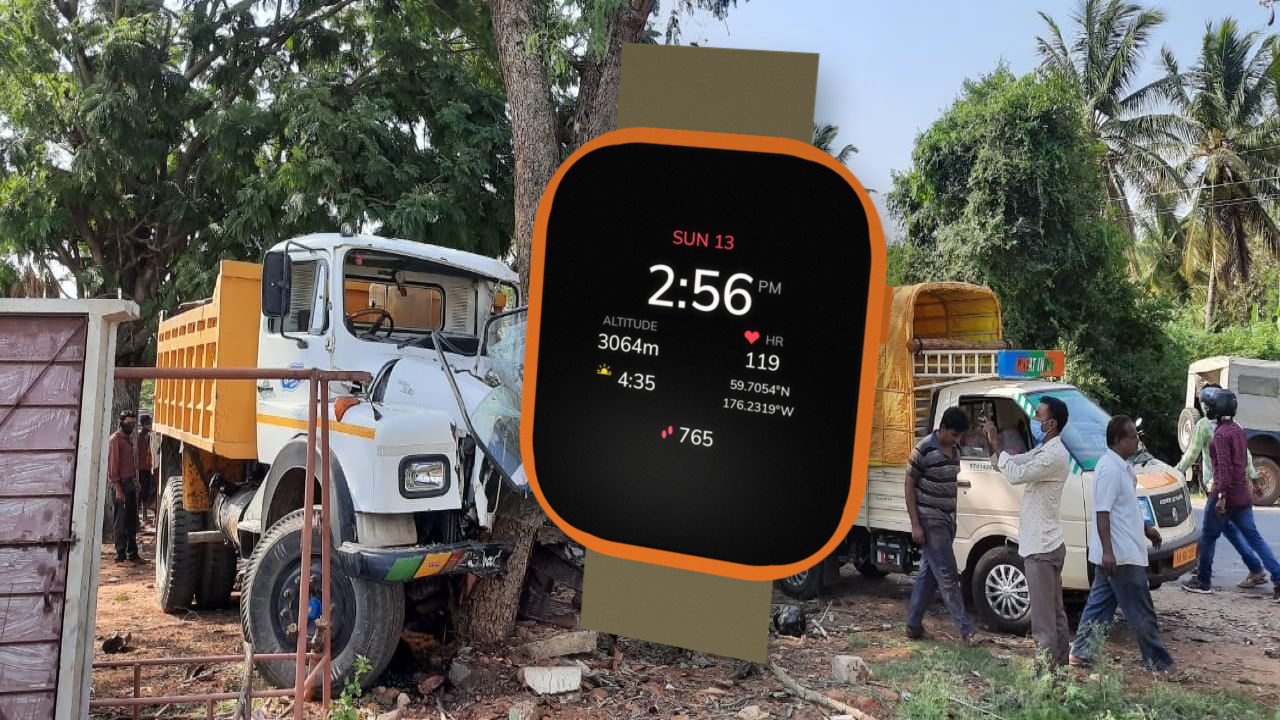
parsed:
2:56
